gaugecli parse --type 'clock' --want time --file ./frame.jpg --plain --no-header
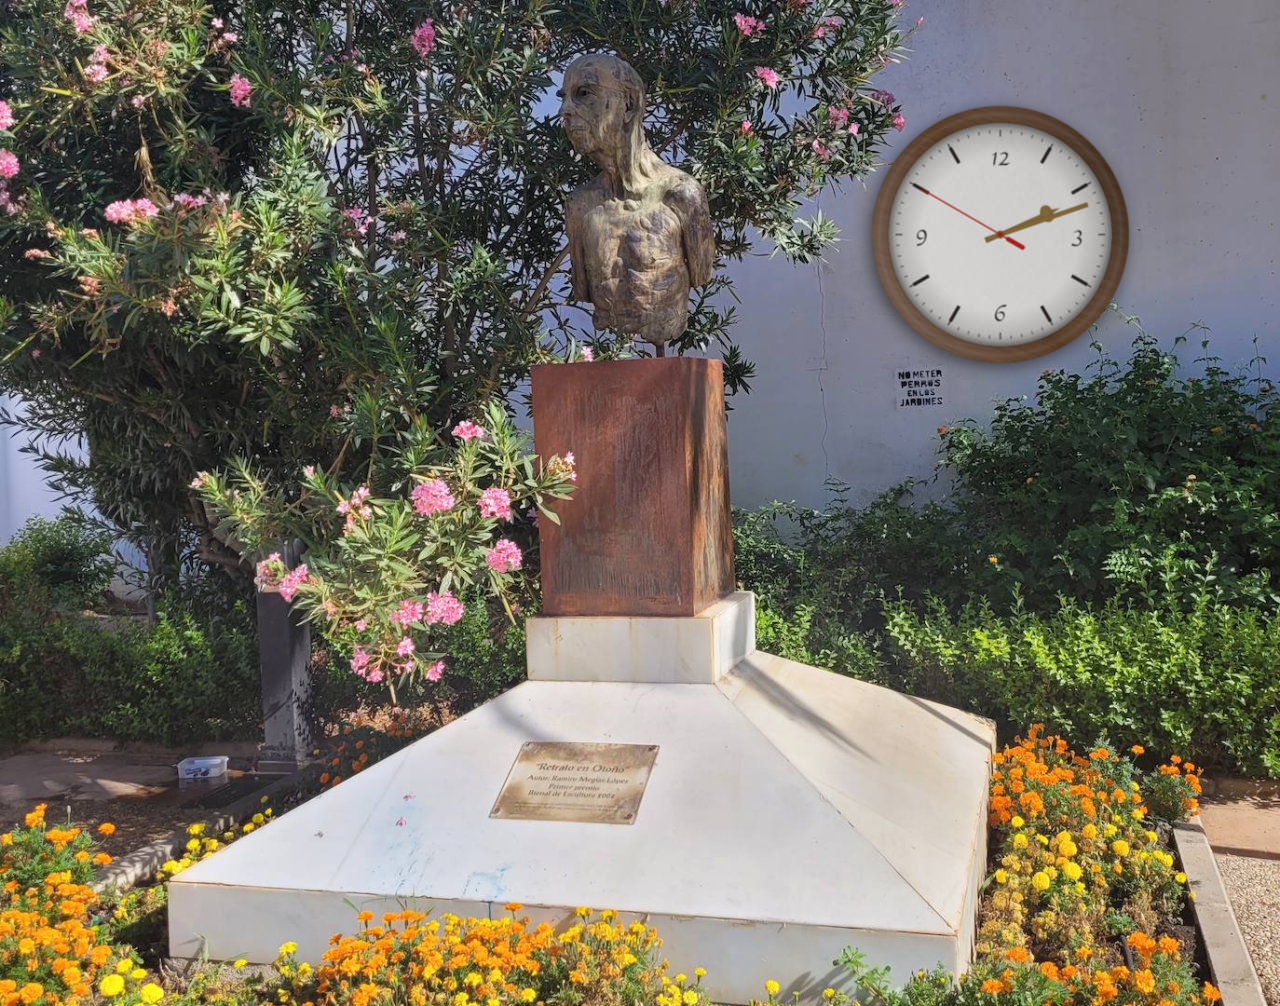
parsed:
2:11:50
